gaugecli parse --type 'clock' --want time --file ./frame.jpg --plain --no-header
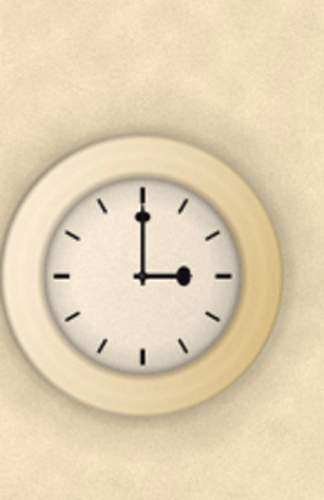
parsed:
3:00
